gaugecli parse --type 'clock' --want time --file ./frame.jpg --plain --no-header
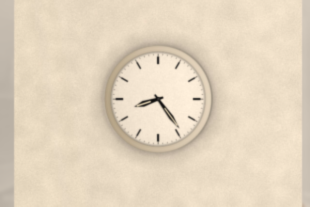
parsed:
8:24
